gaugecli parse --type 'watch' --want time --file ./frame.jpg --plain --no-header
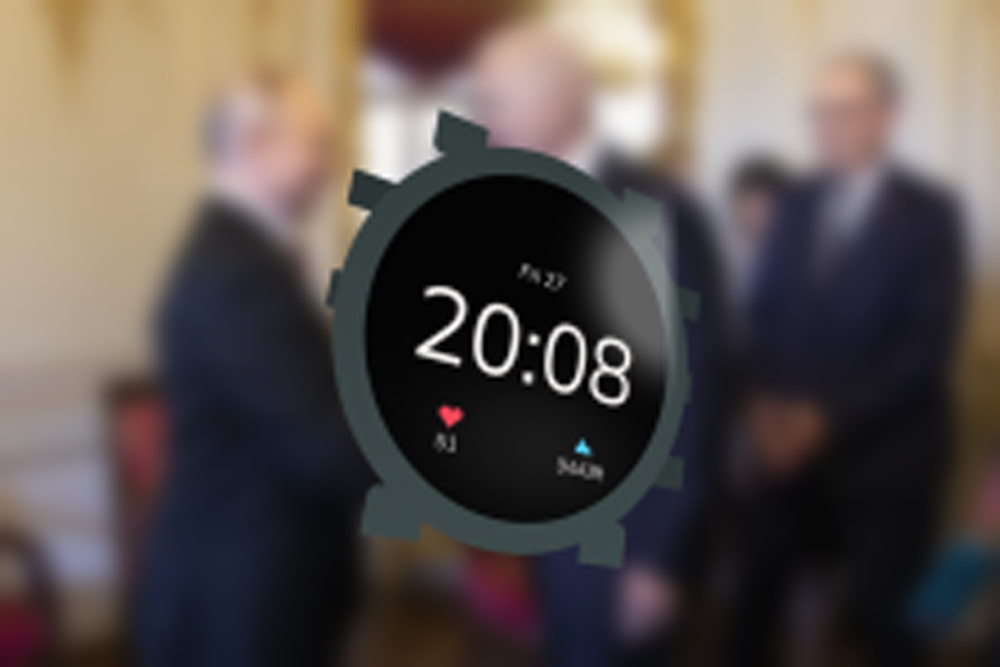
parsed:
20:08
